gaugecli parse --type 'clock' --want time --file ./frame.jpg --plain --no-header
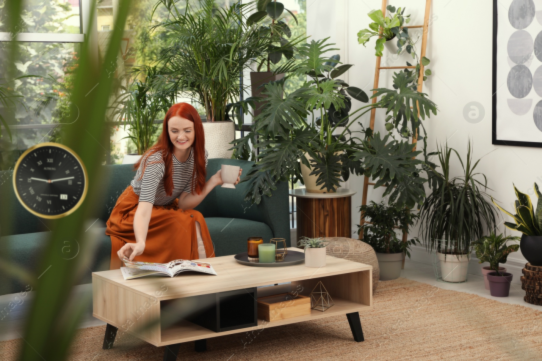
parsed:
9:13
